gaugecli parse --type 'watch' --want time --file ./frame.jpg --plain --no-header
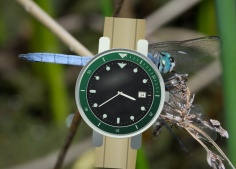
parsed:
3:39
